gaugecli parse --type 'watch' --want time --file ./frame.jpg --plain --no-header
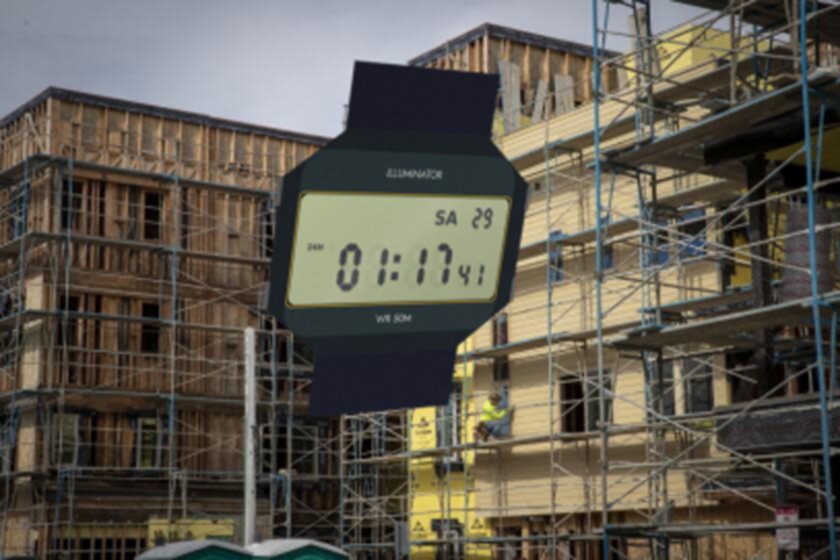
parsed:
1:17:41
